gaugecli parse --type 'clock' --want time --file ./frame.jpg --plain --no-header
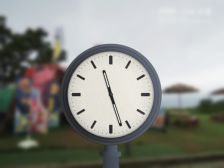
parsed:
11:27
